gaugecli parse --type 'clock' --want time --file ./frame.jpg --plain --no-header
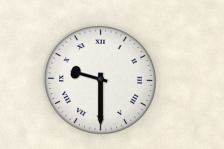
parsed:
9:30
